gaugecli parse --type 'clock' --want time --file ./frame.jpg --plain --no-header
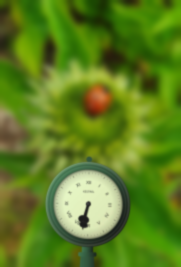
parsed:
6:32
